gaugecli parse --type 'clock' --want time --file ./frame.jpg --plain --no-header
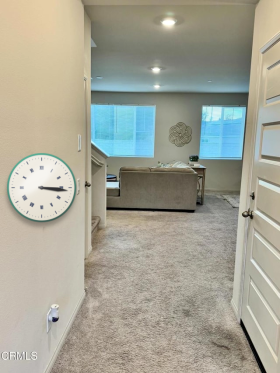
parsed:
3:16
